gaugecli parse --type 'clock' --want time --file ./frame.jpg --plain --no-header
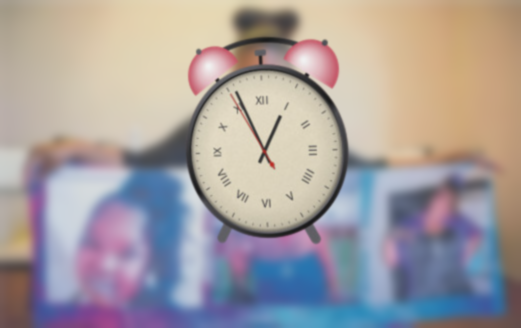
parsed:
12:55:55
